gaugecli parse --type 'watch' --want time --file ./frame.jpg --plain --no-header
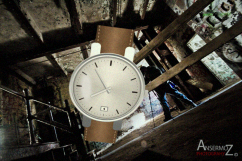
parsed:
7:54
